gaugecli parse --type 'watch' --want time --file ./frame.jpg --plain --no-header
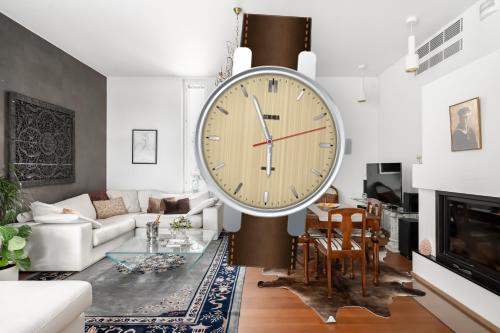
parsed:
5:56:12
